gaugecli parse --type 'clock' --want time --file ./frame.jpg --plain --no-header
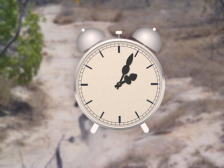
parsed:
2:04
